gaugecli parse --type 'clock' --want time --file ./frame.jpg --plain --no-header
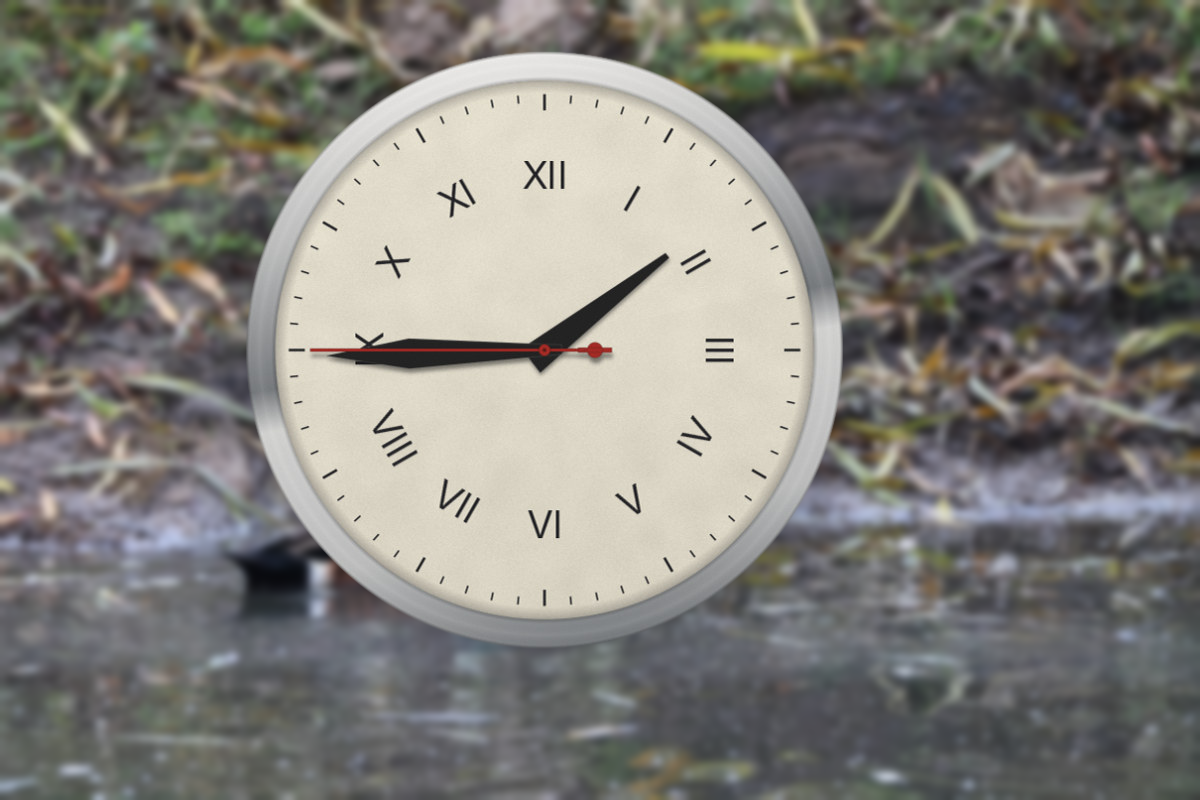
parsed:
1:44:45
